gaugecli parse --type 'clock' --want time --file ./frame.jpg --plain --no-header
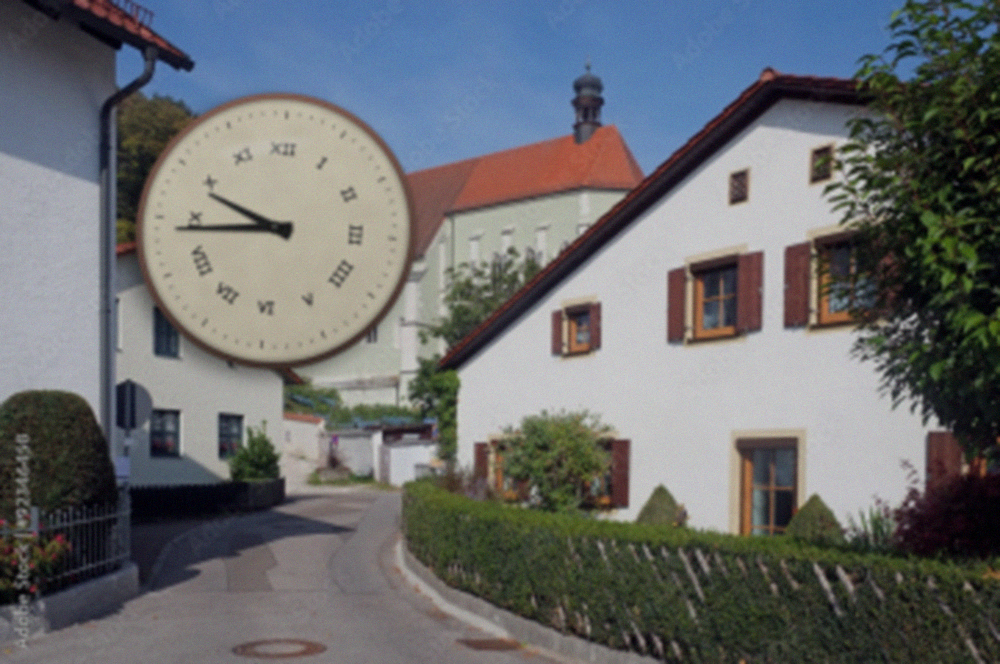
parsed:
9:44
